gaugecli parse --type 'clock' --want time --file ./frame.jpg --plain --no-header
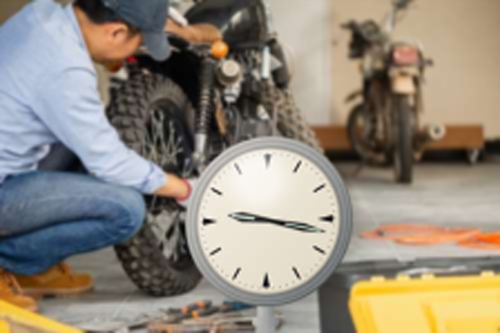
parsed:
9:17
